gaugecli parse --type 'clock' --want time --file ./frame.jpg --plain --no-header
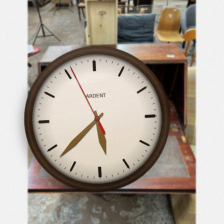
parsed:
5:37:56
